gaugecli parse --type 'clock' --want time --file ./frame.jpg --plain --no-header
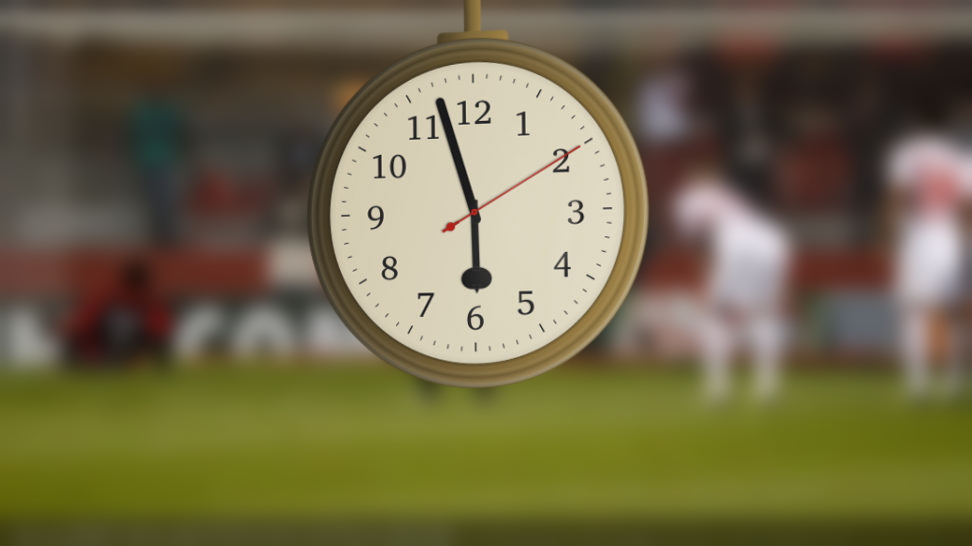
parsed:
5:57:10
